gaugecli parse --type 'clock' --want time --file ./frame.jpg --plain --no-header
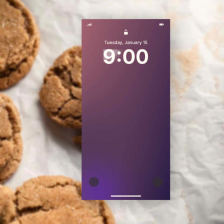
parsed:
9:00
